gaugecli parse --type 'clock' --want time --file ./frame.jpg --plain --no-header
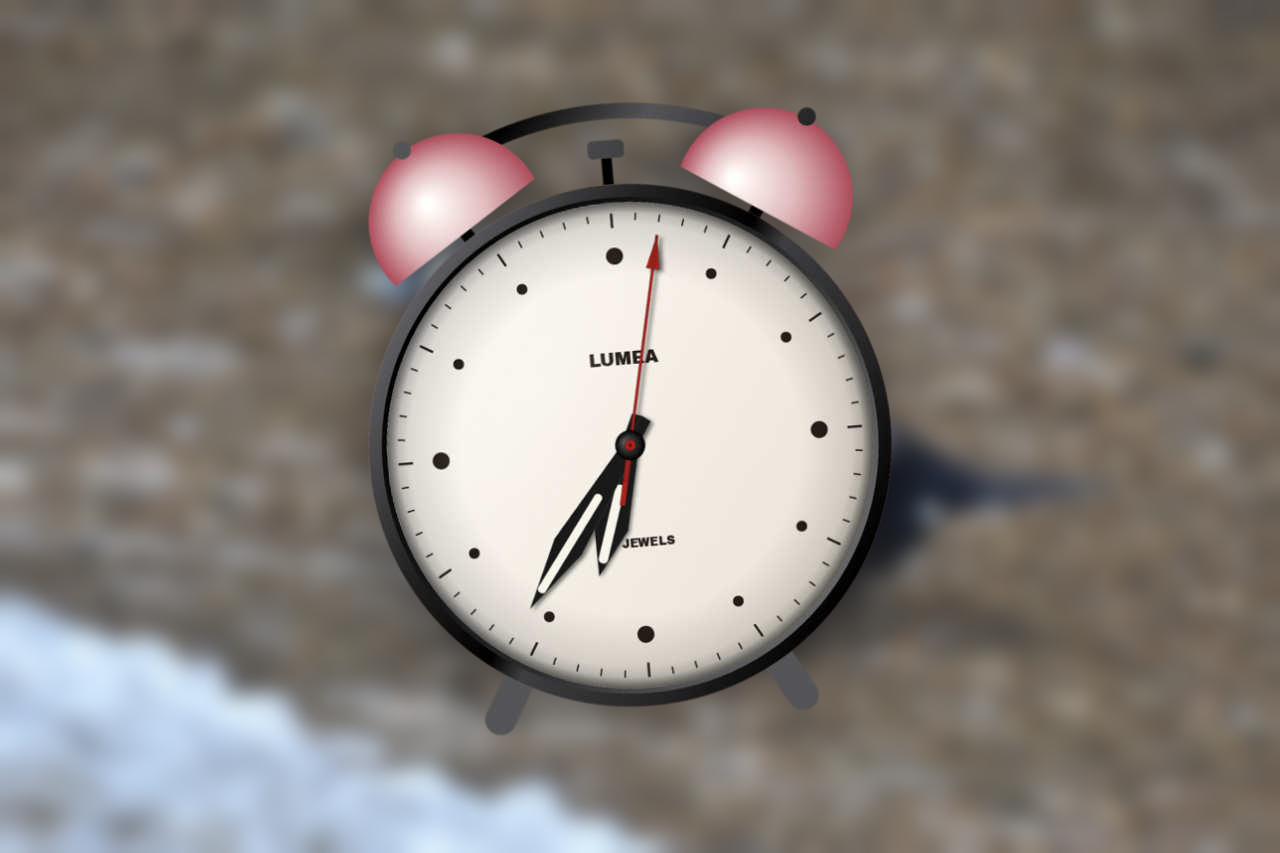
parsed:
6:36:02
